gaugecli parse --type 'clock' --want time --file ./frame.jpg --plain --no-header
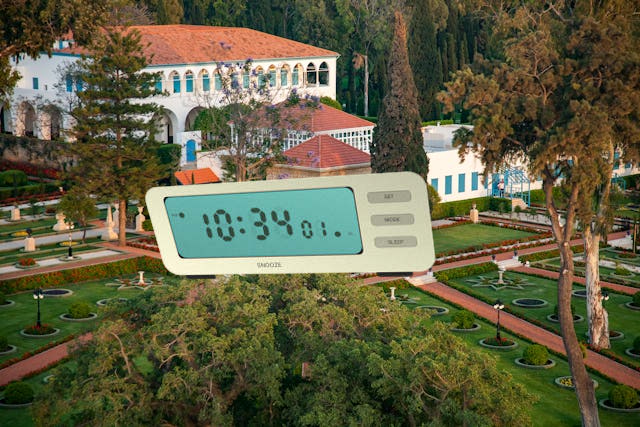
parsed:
10:34:01
